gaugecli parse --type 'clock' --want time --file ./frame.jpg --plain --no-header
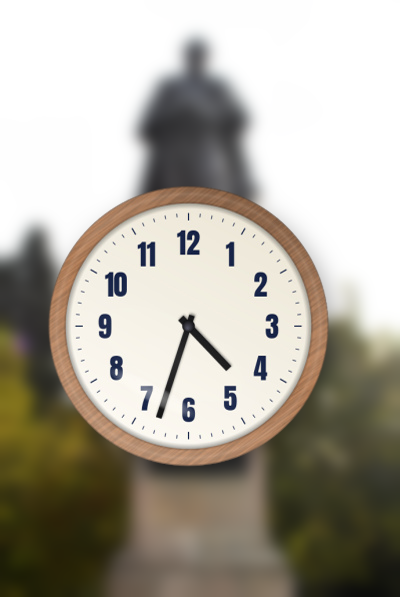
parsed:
4:33
